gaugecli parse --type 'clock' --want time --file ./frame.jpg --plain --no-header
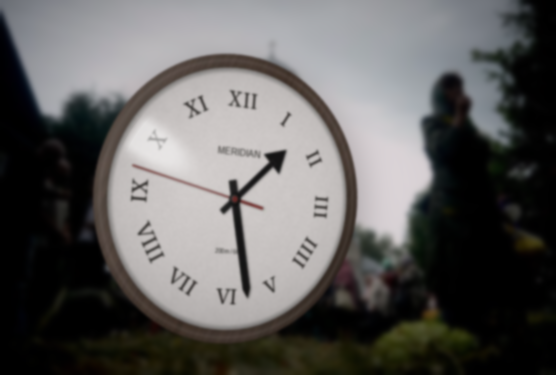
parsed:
1:27:47
